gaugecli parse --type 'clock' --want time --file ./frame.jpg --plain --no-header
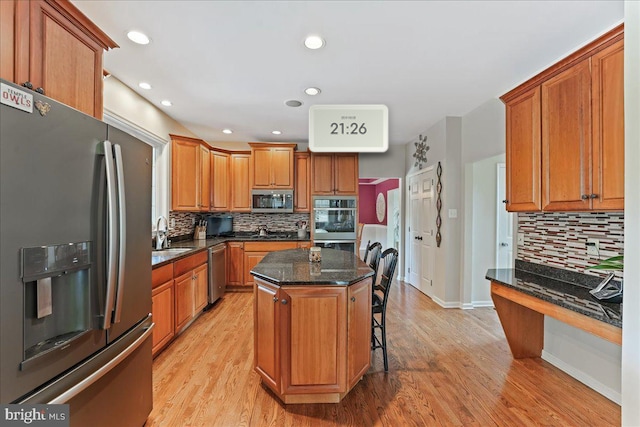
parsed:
21:26
